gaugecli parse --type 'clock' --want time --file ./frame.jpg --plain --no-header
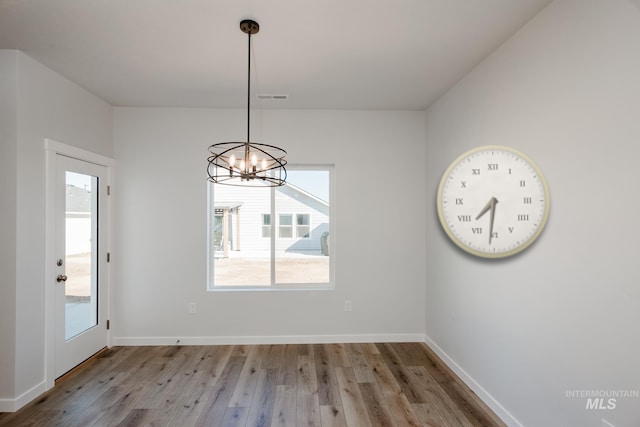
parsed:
7:31
